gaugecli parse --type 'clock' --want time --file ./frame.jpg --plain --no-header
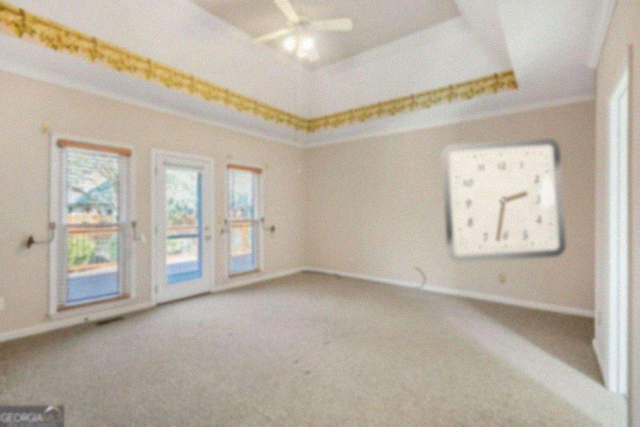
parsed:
2:32
